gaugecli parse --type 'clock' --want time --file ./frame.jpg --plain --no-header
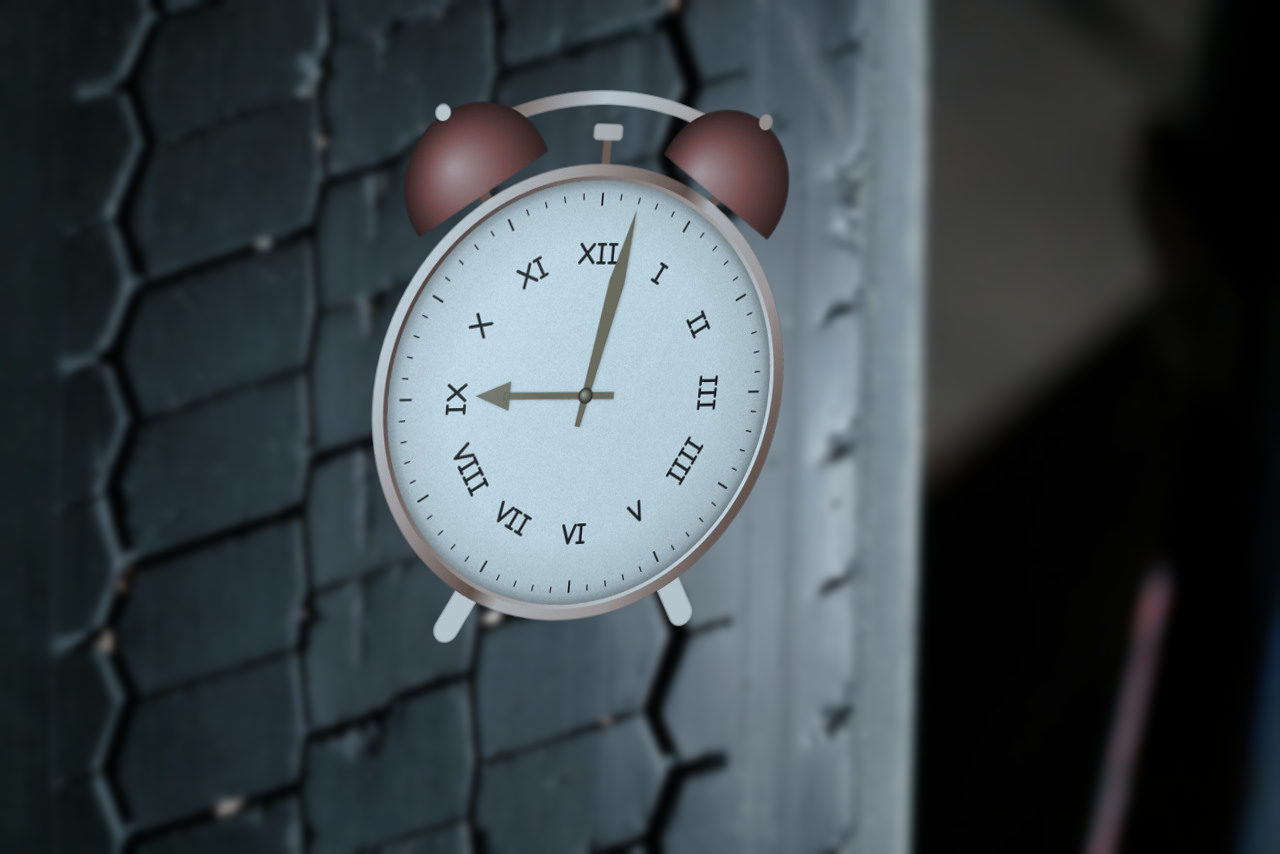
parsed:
9:02
